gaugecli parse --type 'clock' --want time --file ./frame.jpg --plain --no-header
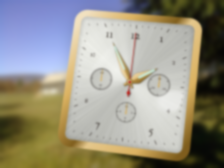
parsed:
1:55
